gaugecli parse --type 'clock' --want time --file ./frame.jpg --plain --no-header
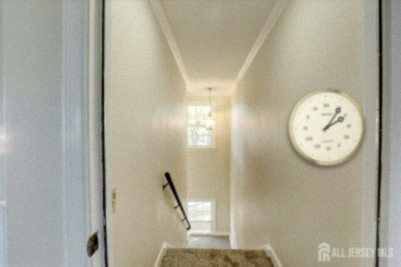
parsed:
2:06
